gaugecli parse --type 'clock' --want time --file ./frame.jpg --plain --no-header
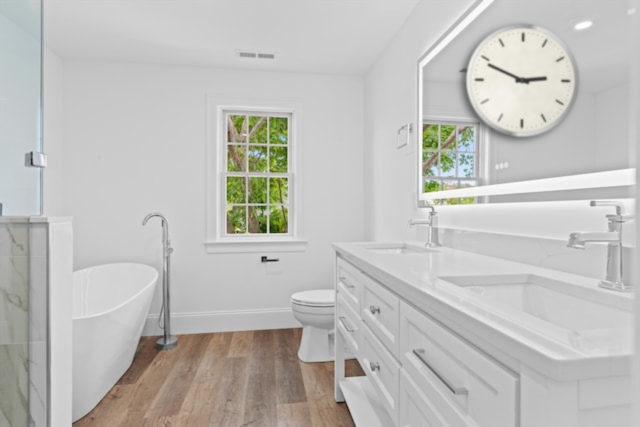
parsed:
2:49
